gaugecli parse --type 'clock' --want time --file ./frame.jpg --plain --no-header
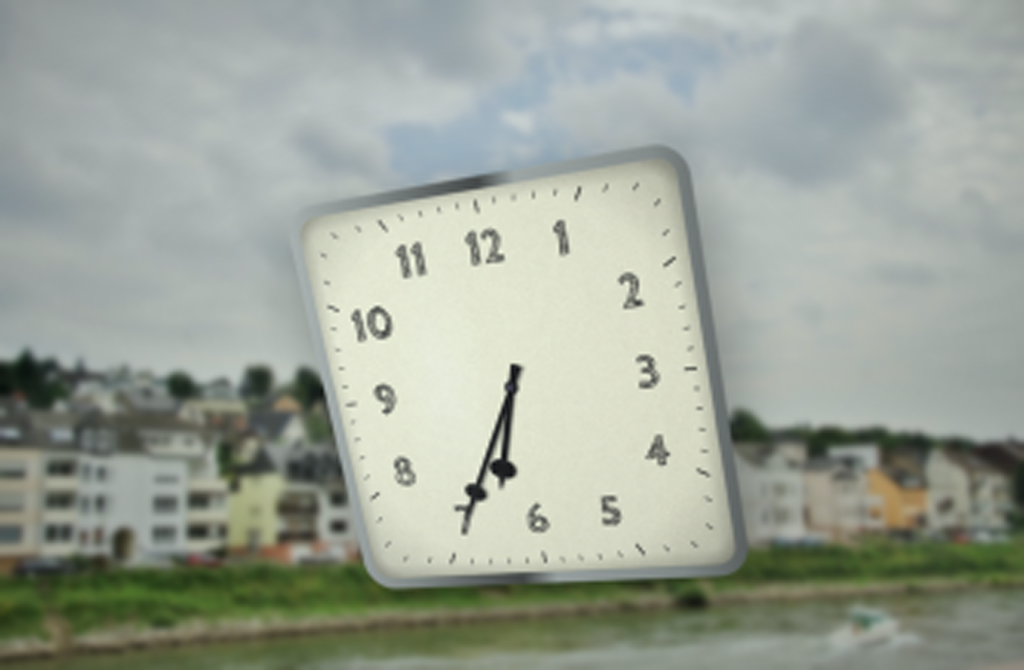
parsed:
6:35
